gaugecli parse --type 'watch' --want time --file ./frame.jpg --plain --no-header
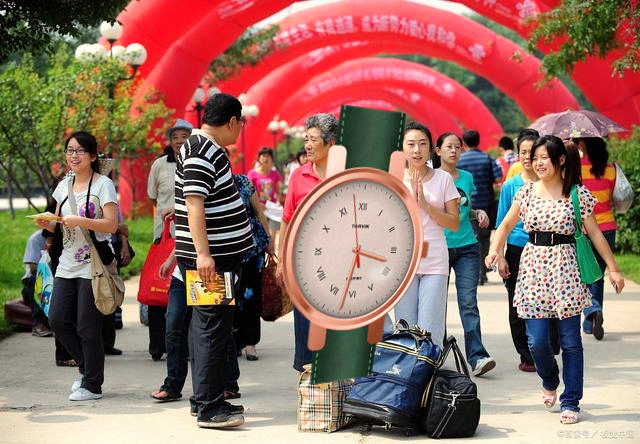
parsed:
3:31:58
